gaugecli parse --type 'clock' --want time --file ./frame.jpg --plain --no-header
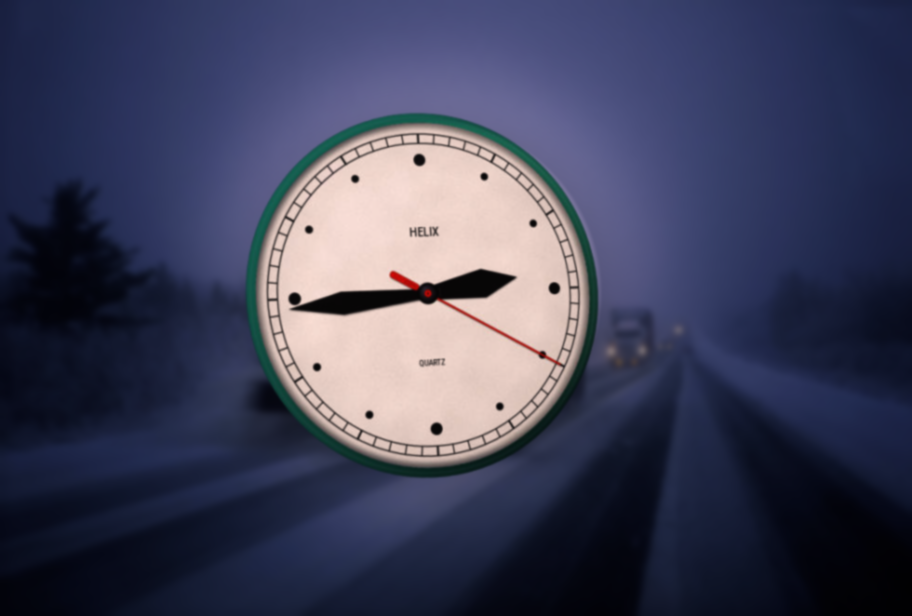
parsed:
2:44:20
